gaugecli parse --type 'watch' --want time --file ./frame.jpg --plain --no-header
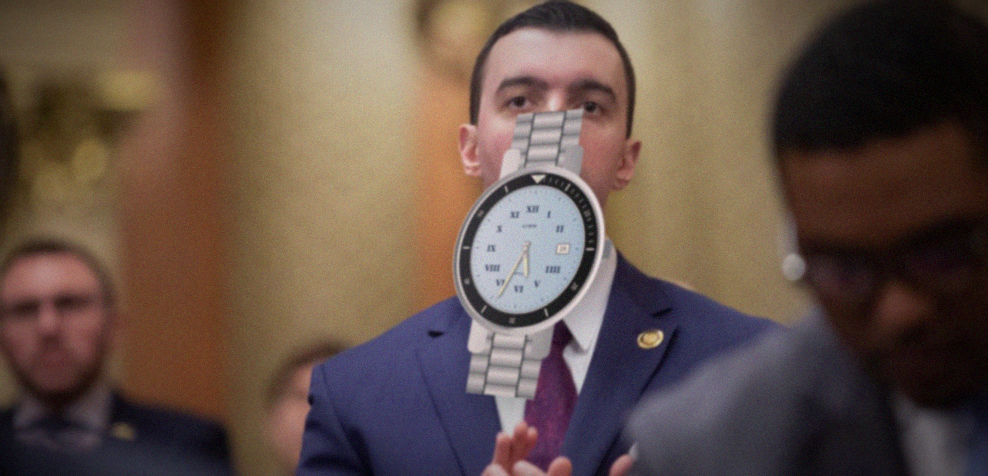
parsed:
5:34
